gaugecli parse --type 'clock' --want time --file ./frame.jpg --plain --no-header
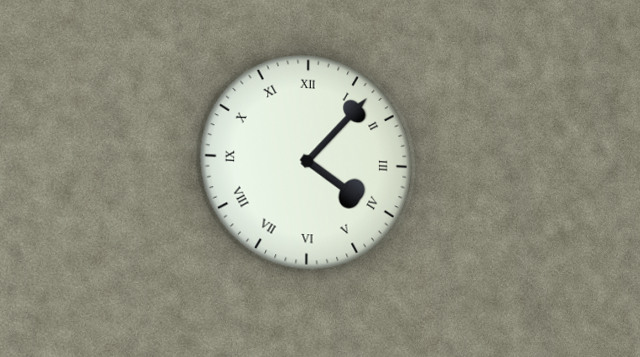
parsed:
4:07
